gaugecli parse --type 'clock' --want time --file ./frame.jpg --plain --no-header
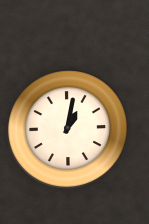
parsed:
1:02
